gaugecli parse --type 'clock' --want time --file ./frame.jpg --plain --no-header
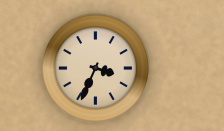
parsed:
3:34
